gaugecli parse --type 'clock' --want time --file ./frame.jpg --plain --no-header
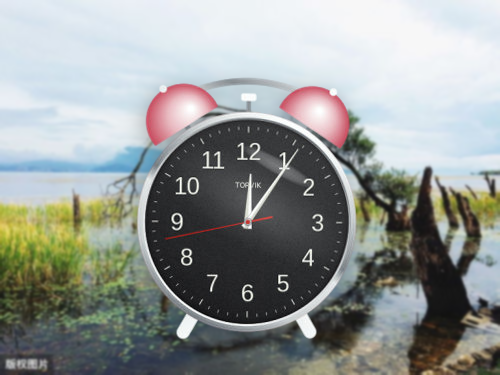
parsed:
12:05:43
